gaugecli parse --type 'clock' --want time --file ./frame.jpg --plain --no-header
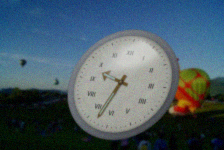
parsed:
9:33
